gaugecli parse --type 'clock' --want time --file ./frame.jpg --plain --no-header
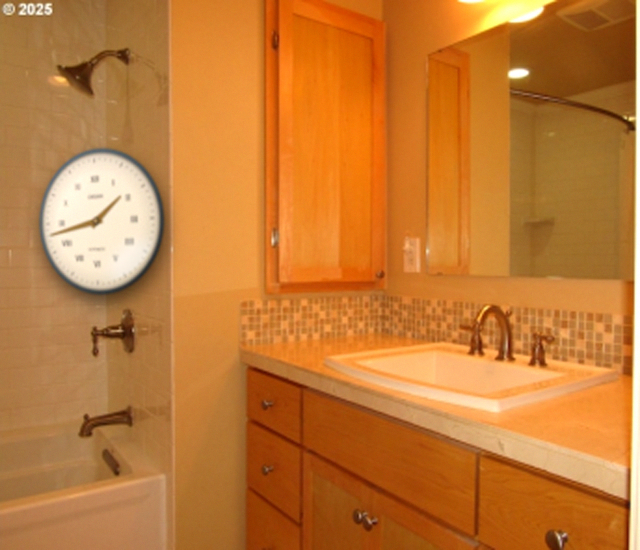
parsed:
1:43
